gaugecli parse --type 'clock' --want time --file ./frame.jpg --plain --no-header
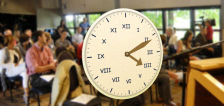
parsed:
4:11
